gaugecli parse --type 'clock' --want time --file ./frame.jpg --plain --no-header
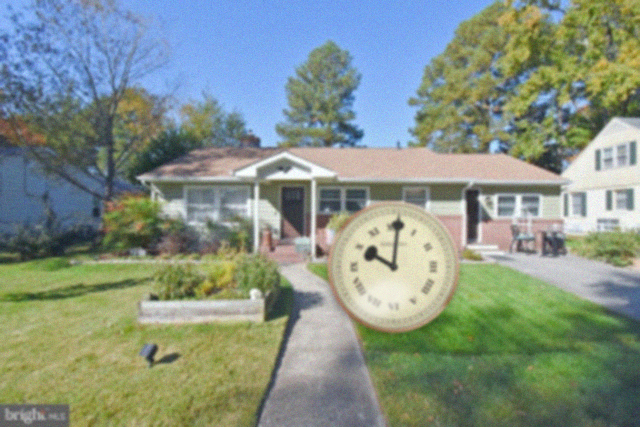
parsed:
10:01
